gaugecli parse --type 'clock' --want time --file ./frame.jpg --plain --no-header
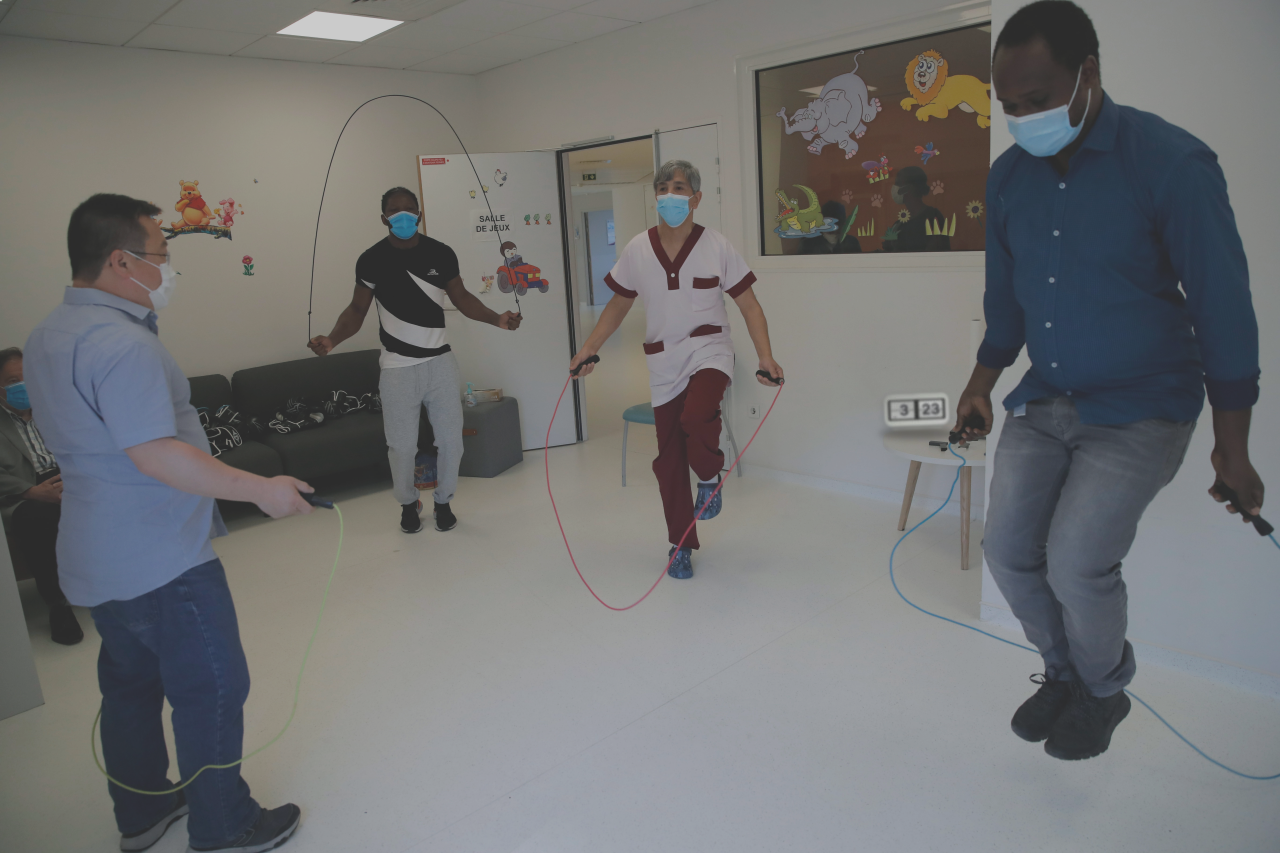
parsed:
3:23
